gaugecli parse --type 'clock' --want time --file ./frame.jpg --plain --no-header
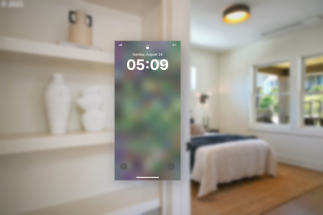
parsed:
5:09
